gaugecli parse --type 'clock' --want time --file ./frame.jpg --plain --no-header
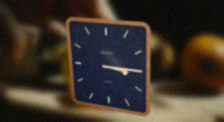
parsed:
3:15
